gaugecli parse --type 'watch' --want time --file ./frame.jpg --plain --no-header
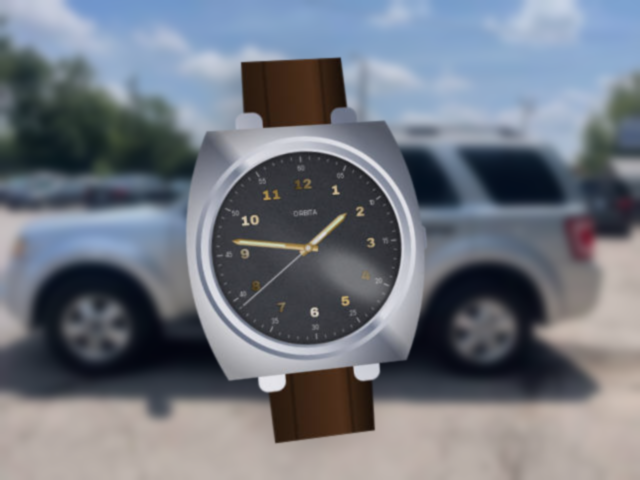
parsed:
1:46:39
